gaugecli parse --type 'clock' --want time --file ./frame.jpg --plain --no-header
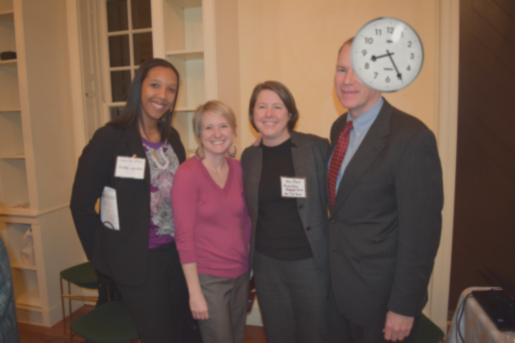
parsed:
8:25
